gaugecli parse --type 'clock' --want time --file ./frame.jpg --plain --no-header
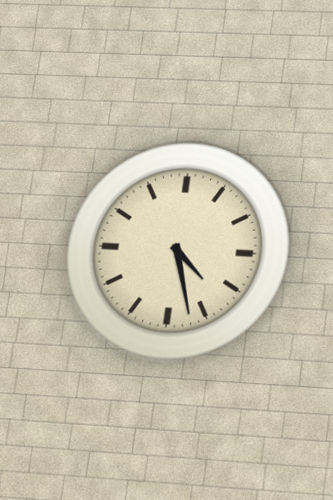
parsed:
4:27
